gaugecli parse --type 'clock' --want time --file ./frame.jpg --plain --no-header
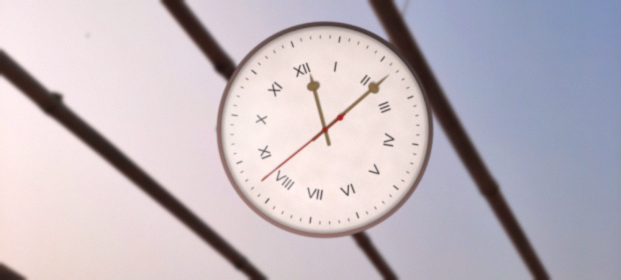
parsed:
12:11:42
